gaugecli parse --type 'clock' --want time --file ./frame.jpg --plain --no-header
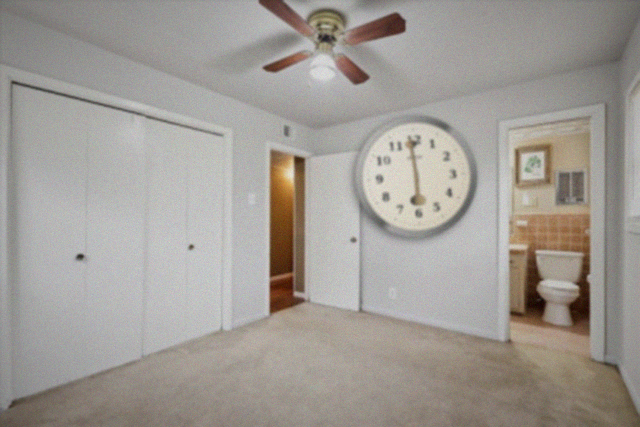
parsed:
5:59
